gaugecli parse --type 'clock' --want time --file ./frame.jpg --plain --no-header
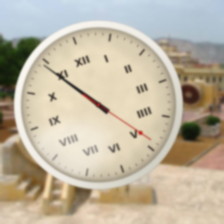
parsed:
10:54:24
